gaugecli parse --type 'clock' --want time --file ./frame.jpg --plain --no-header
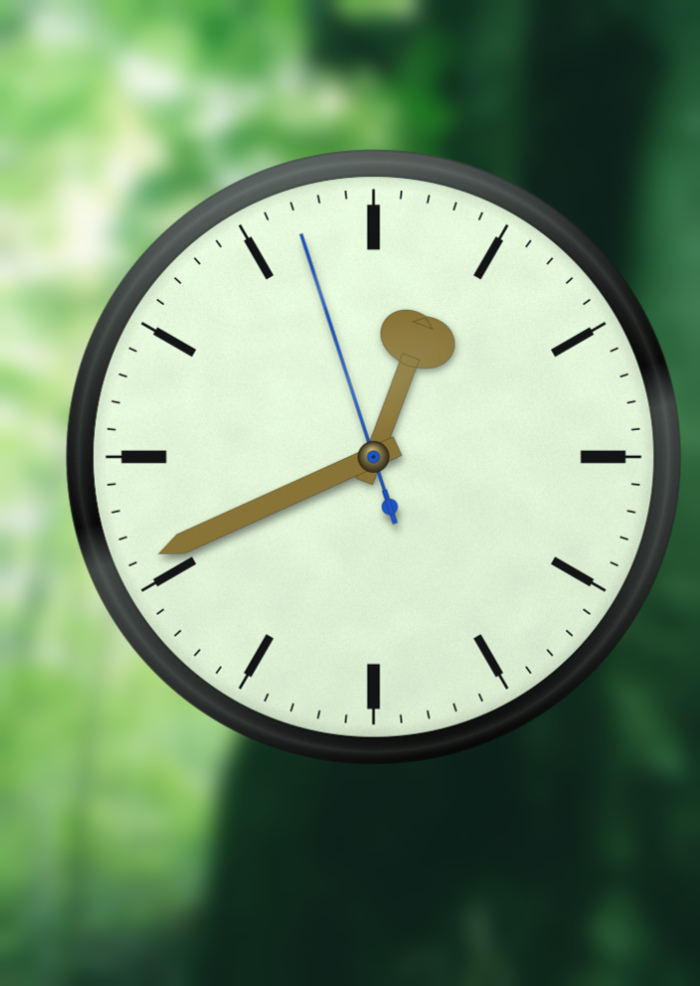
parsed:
12:40:57
